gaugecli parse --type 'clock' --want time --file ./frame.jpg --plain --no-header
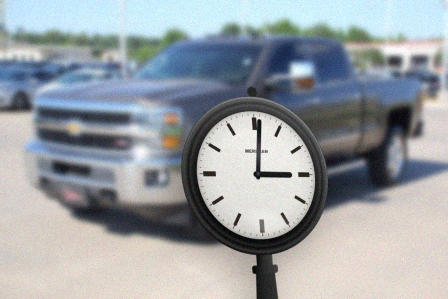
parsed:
3:01
